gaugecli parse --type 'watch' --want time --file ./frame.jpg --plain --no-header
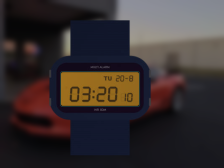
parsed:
3:20:10
